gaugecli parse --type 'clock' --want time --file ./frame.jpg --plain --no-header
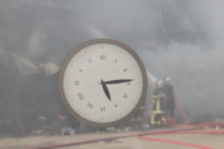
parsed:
5:14
